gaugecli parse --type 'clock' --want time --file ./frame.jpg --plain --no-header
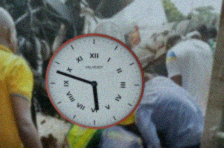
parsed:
5:48
